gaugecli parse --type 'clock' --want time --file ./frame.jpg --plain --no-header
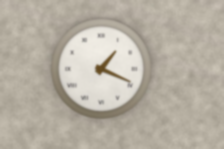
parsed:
1:19
